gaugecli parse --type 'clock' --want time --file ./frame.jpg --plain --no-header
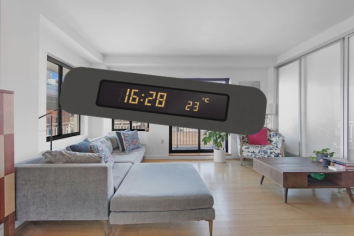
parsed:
16:28
